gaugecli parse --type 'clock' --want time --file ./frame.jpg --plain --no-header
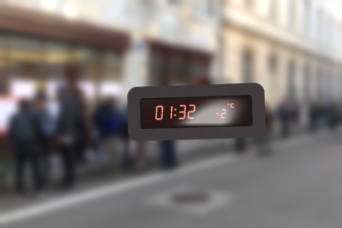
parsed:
1:32
